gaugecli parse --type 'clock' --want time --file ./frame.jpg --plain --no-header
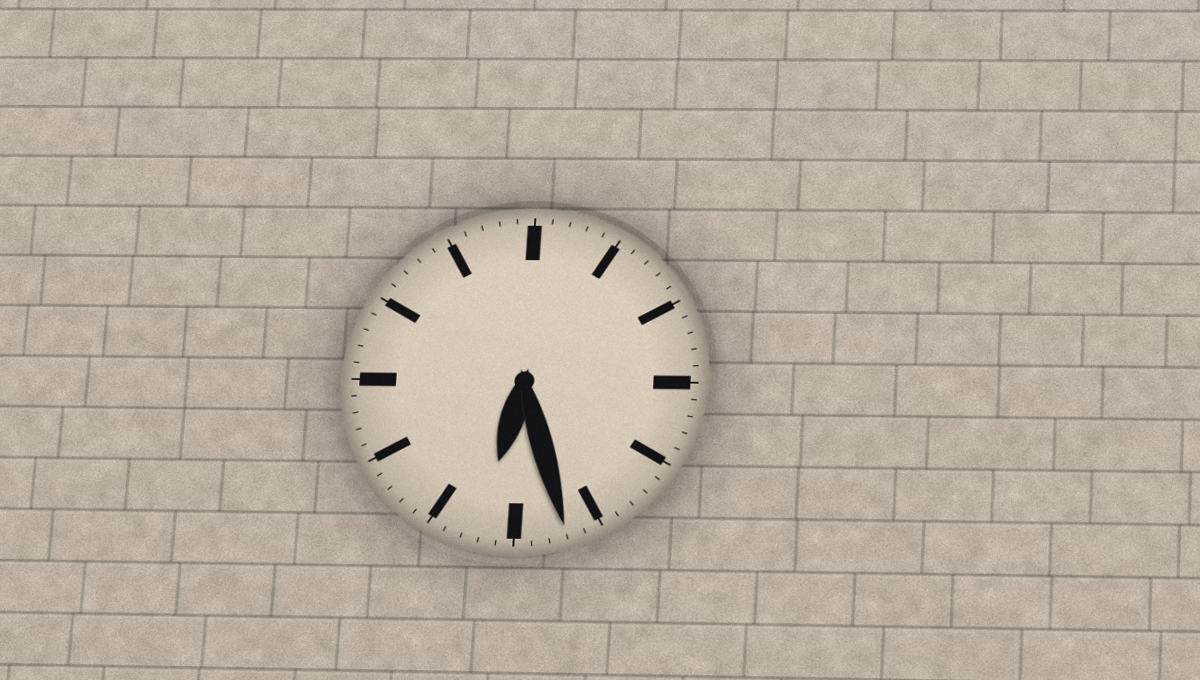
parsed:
6:27
